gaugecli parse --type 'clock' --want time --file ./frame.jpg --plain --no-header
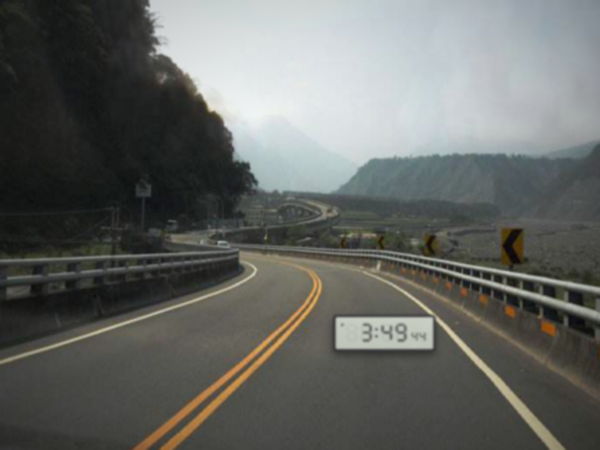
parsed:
3:49
